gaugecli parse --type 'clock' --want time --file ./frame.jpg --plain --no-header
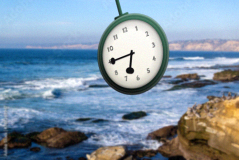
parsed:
6:45
